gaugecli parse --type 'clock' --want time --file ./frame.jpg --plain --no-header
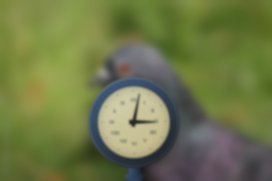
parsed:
3:02
